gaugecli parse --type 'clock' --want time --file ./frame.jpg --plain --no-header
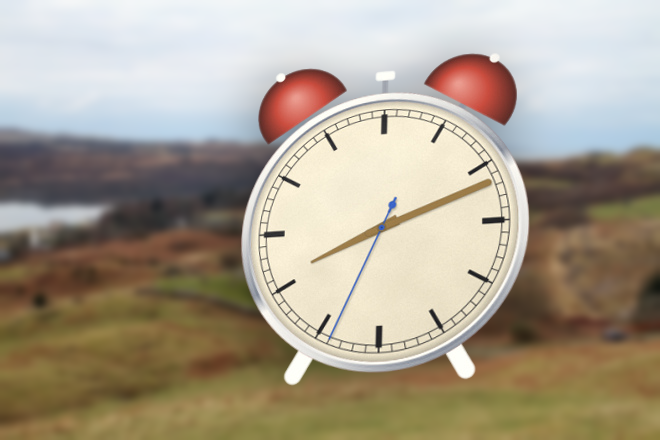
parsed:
8:11:34
